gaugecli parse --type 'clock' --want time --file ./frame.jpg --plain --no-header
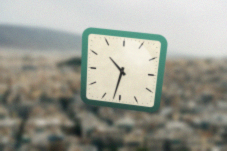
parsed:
10:32
